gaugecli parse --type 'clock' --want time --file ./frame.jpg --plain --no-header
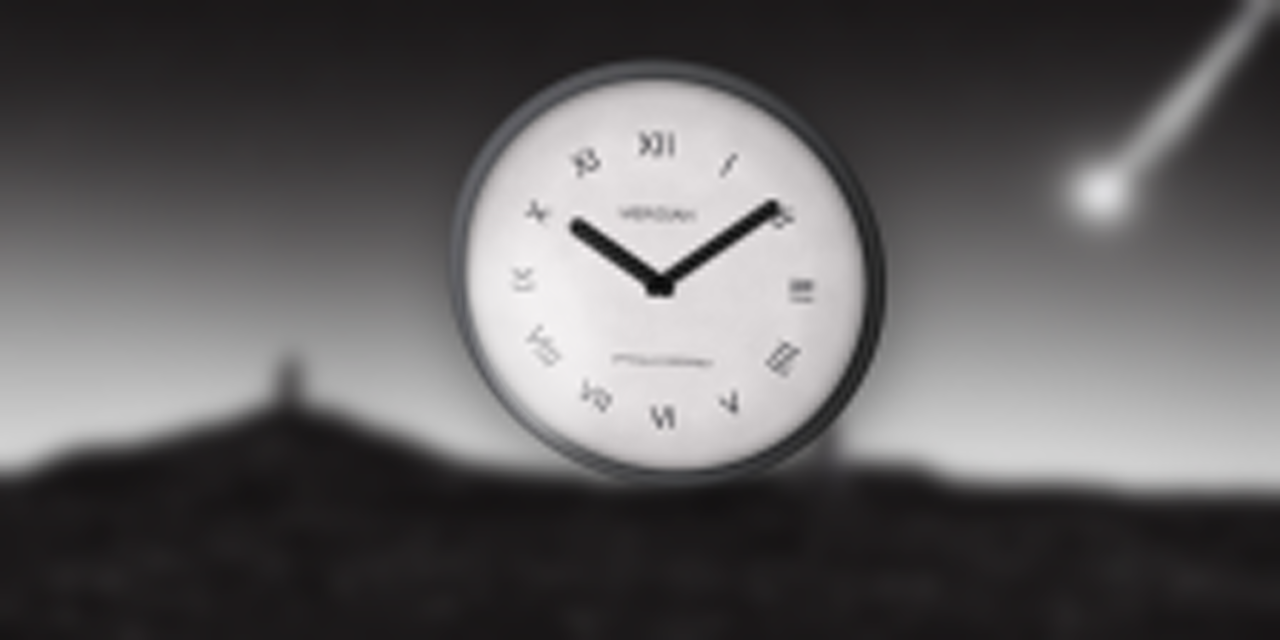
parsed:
10:09
